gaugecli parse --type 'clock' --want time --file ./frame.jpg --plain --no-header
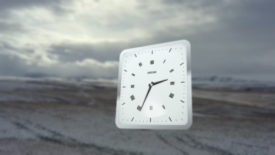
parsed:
2:34
